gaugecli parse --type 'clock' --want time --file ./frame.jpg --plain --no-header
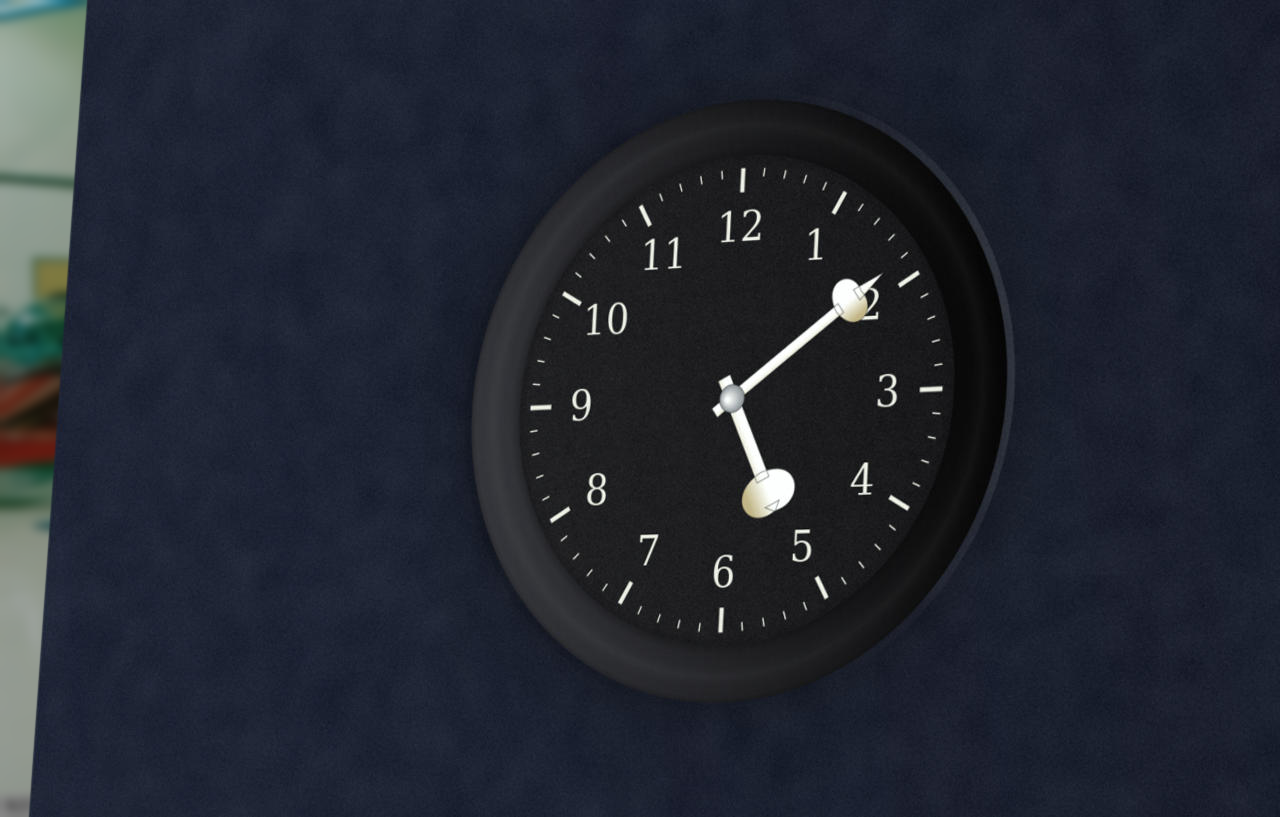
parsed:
5:09
